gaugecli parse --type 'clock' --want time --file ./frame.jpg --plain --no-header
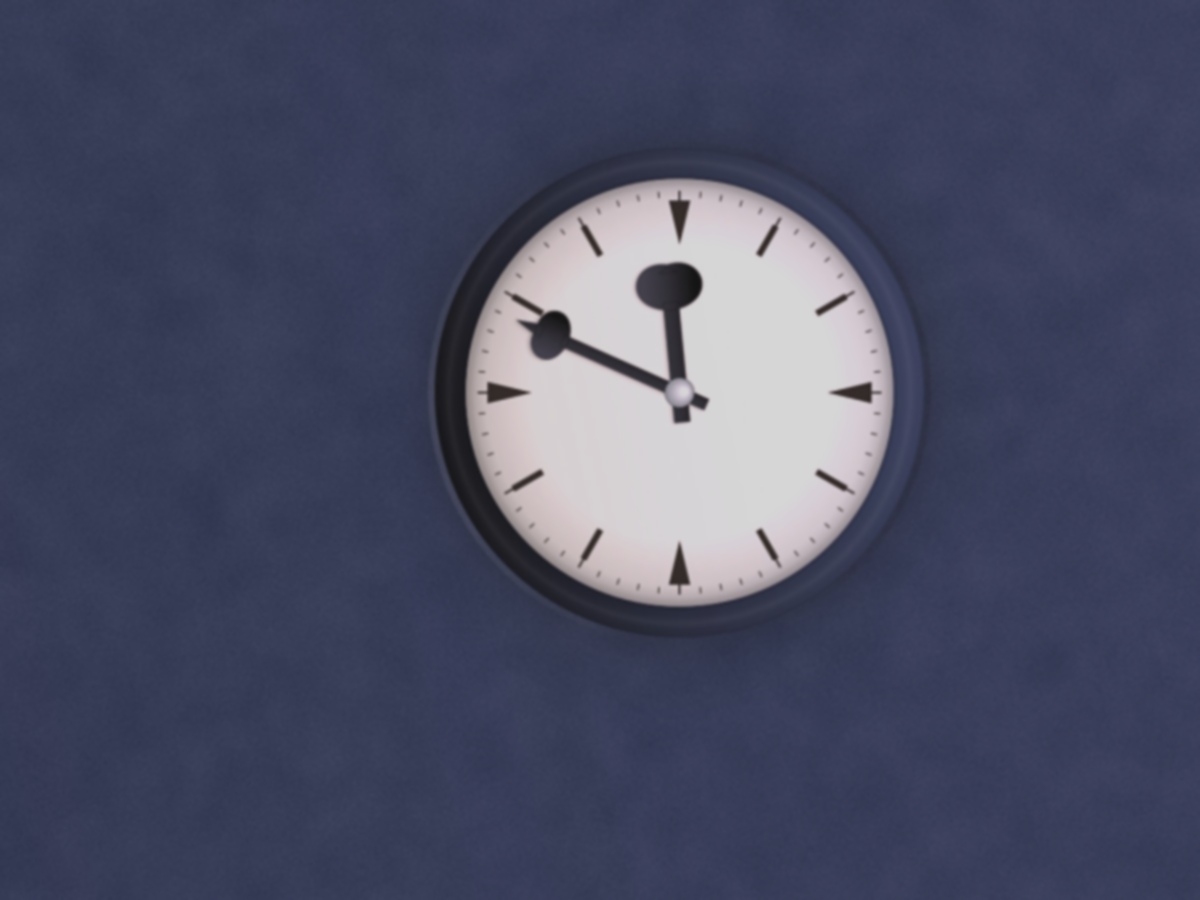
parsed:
11:49
